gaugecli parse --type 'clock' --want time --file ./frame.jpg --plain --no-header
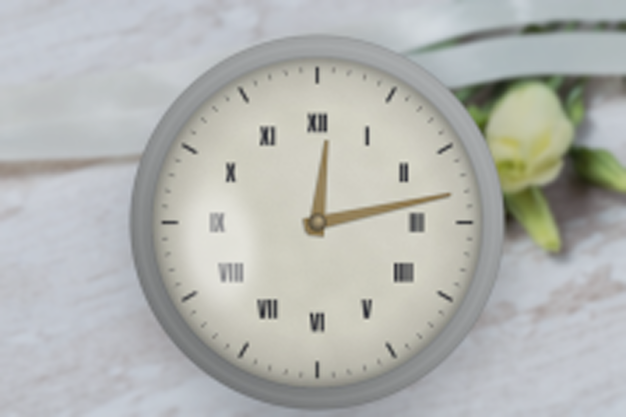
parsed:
12:13
